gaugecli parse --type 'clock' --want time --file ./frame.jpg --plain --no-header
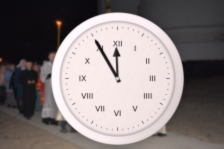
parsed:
11:55
